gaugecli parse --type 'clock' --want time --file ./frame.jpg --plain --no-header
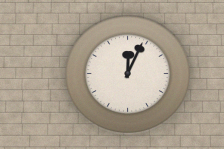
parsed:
12:04
